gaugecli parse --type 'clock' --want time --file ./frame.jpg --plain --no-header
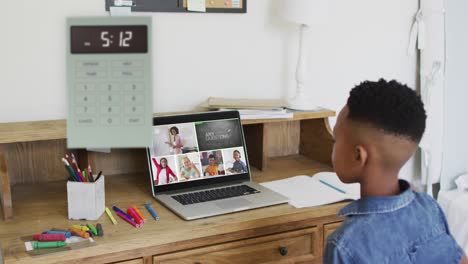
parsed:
5:12
